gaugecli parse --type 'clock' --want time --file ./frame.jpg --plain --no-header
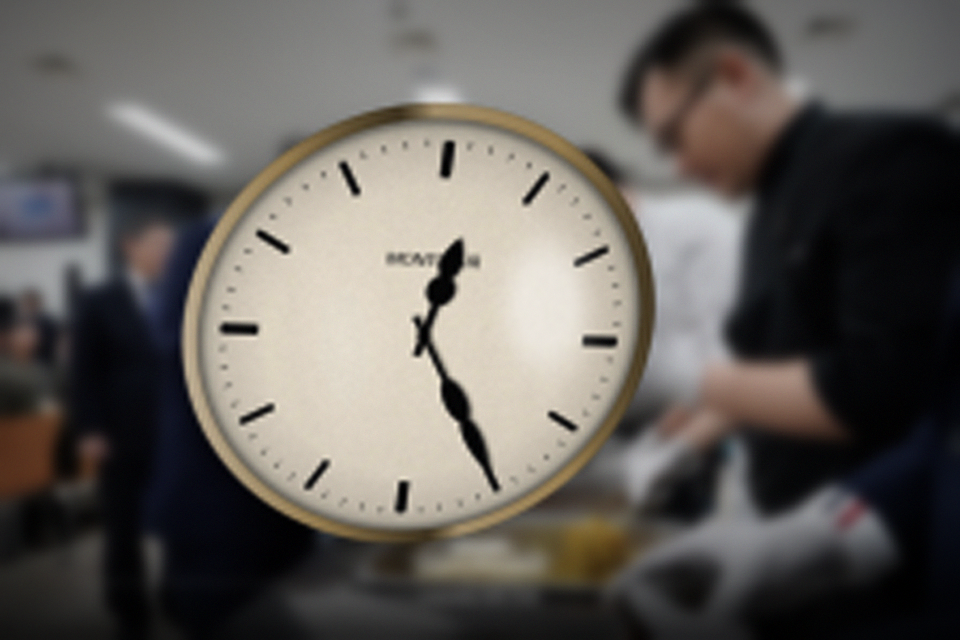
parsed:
12:25
